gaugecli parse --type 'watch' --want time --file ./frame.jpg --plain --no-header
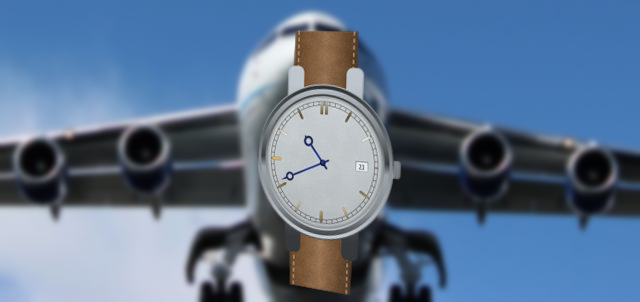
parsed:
10:41
